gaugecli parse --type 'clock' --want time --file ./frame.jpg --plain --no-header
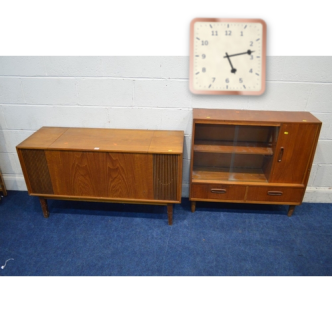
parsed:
5:13
